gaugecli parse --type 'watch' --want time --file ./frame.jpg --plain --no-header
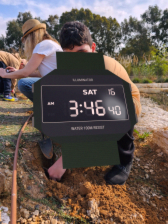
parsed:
3:46:40
